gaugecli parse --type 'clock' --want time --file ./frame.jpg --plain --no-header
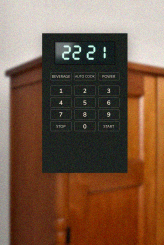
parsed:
22:21
